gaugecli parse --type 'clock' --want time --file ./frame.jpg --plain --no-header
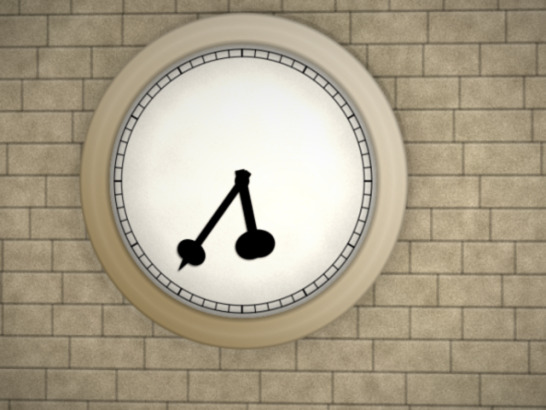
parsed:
5:36
